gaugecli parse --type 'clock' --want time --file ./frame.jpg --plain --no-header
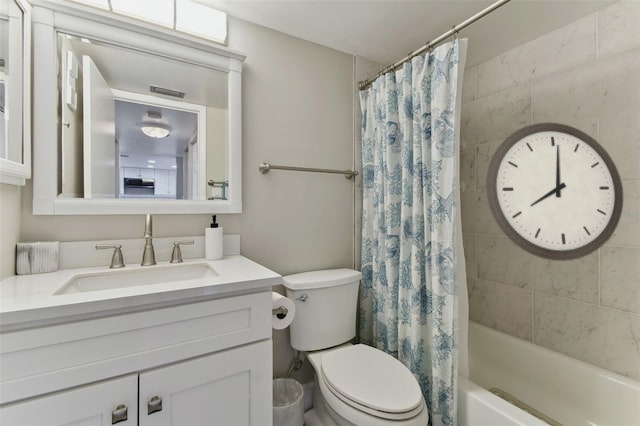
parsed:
8:01
